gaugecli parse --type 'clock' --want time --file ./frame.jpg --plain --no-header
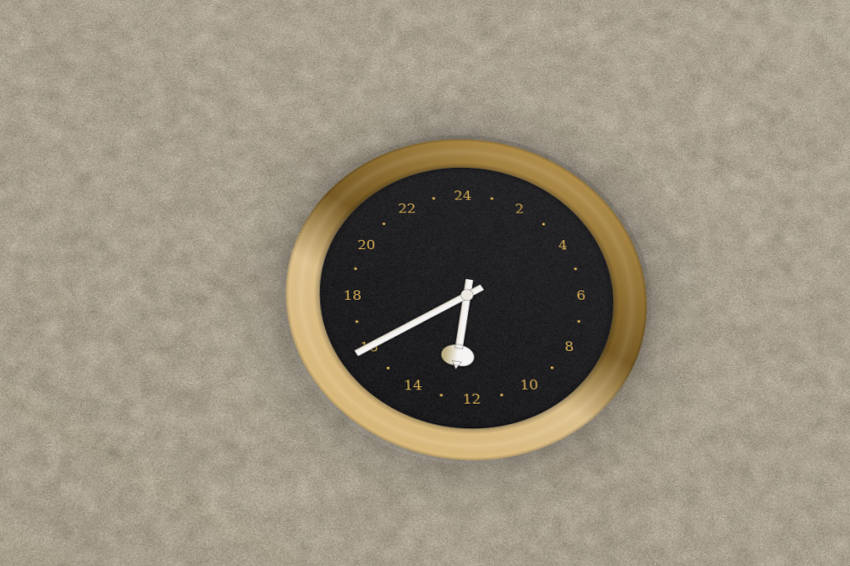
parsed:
12:40
